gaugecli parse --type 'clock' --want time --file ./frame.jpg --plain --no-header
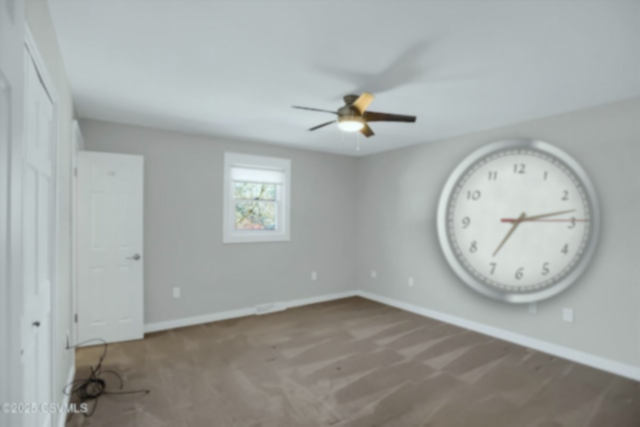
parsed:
7:13:15
